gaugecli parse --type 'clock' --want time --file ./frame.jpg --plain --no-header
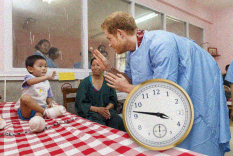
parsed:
3:47
